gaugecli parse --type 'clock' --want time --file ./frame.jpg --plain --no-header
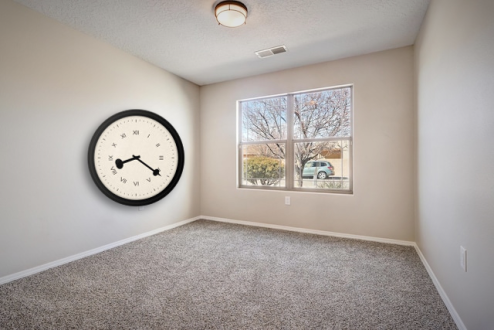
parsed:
8:21
